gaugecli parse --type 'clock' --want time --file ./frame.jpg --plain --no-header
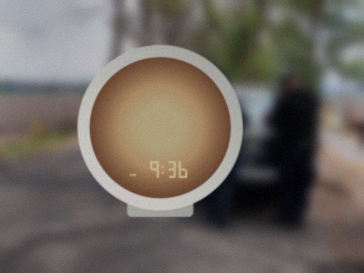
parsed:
9:36
